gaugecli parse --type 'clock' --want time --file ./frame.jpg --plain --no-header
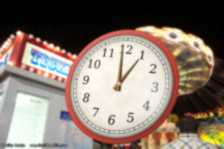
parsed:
12:59
